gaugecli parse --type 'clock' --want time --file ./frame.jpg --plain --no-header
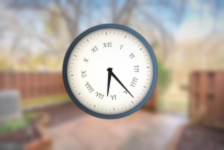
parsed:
6:24
